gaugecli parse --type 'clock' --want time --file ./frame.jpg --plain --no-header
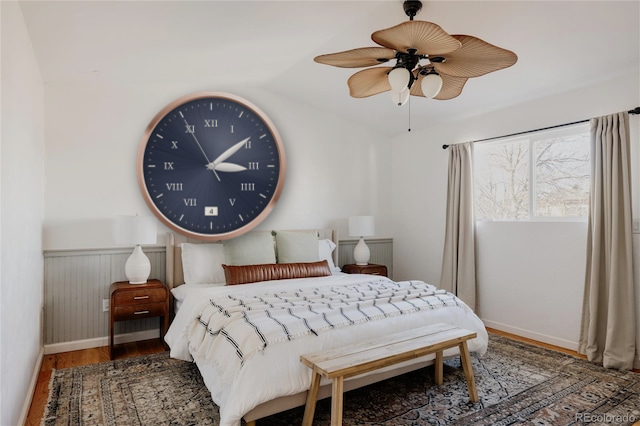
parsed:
3:08:55
